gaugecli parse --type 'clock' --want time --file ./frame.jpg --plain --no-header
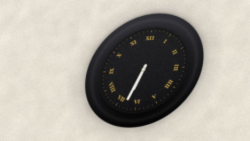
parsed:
6:33
